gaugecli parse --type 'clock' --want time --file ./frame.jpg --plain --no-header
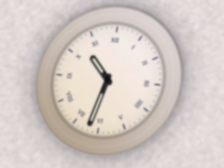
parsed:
10:32
